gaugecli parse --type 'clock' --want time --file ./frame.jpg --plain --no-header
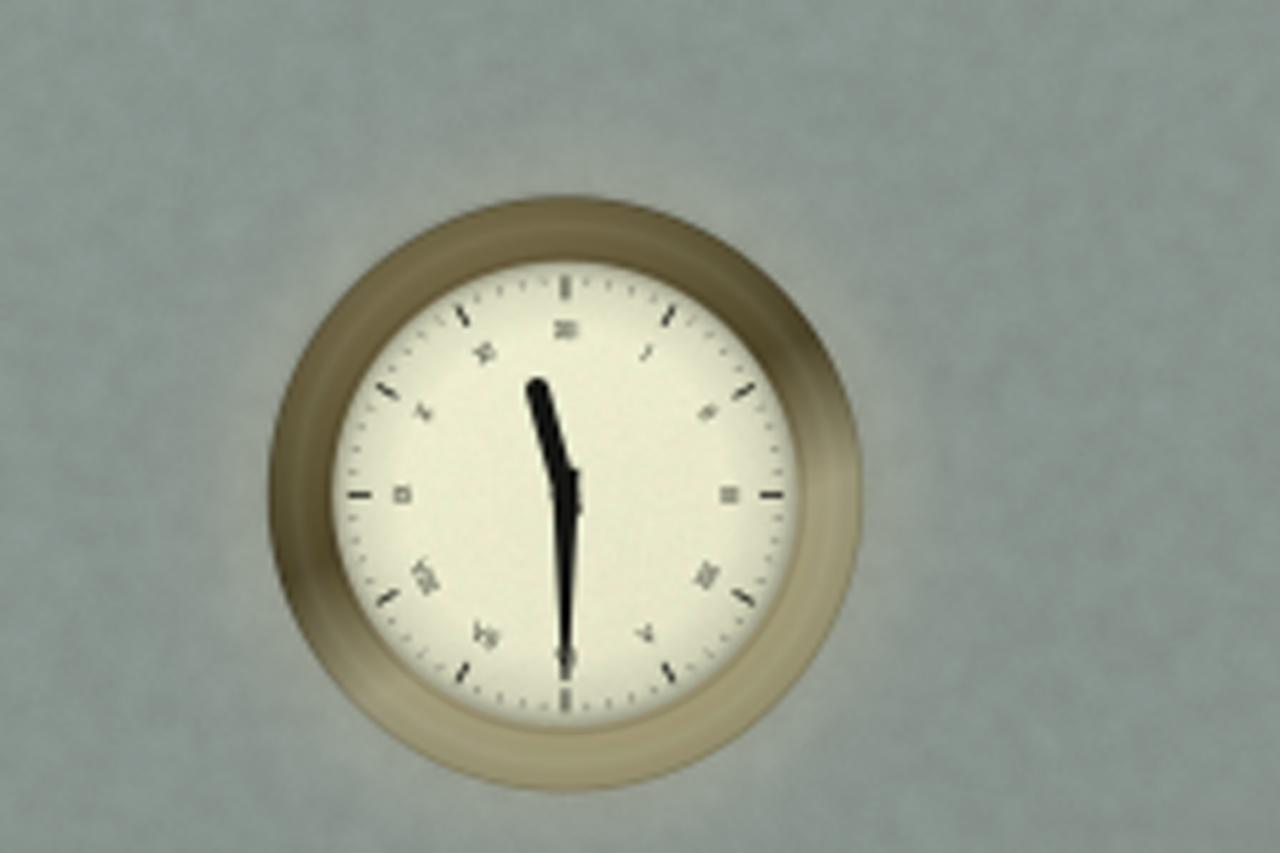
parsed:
11:30
